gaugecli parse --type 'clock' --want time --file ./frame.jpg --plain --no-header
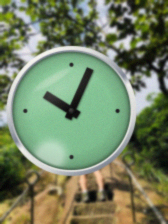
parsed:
10:04
